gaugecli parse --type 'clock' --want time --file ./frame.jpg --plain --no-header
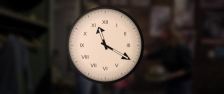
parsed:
11:20
